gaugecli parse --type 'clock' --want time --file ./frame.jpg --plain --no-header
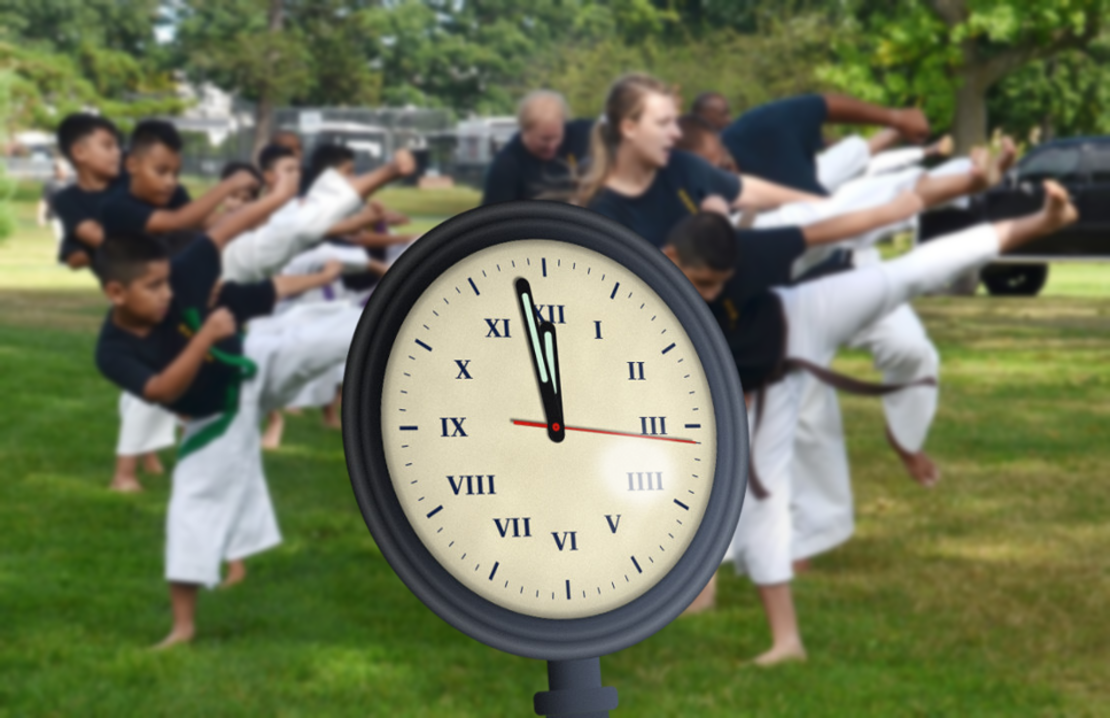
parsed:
11:58:16
